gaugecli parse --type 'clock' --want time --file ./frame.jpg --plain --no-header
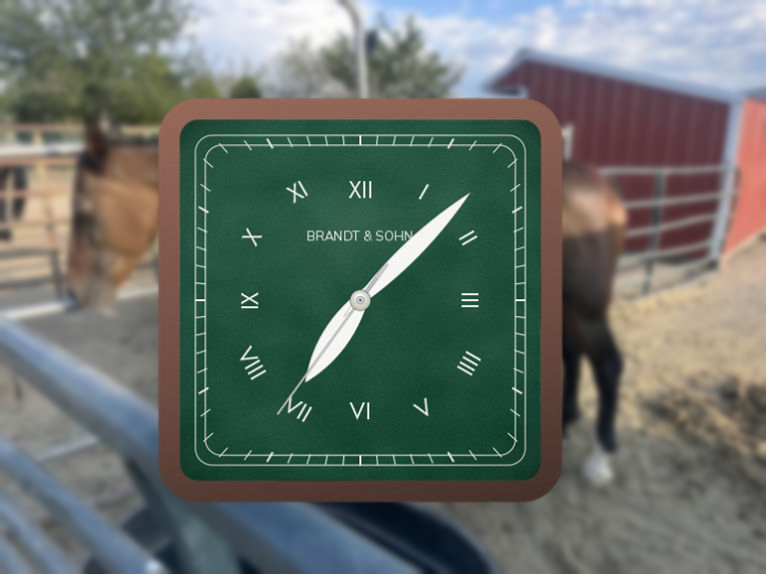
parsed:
7:07:36
